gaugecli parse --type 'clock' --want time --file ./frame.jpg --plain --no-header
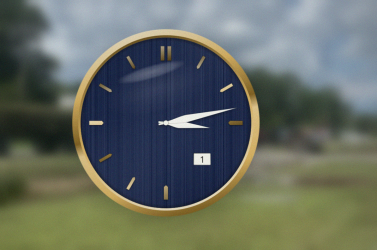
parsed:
3:13
